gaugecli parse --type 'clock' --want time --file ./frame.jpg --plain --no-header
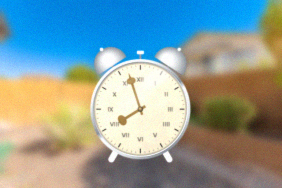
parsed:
7:57
